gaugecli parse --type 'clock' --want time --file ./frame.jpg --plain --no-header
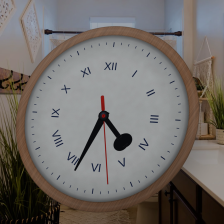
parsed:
4:33:28
